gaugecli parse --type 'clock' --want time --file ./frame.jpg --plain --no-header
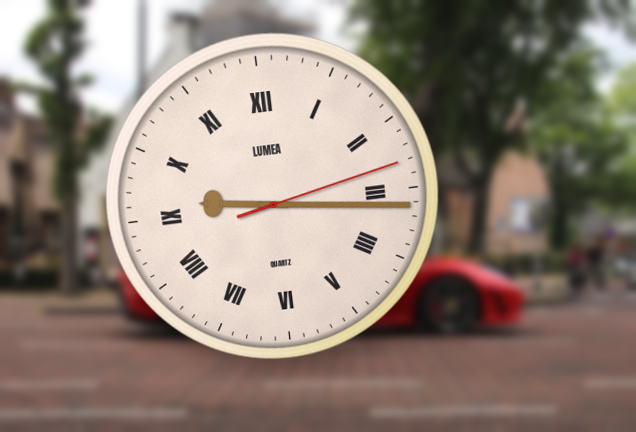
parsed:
9:16:13
